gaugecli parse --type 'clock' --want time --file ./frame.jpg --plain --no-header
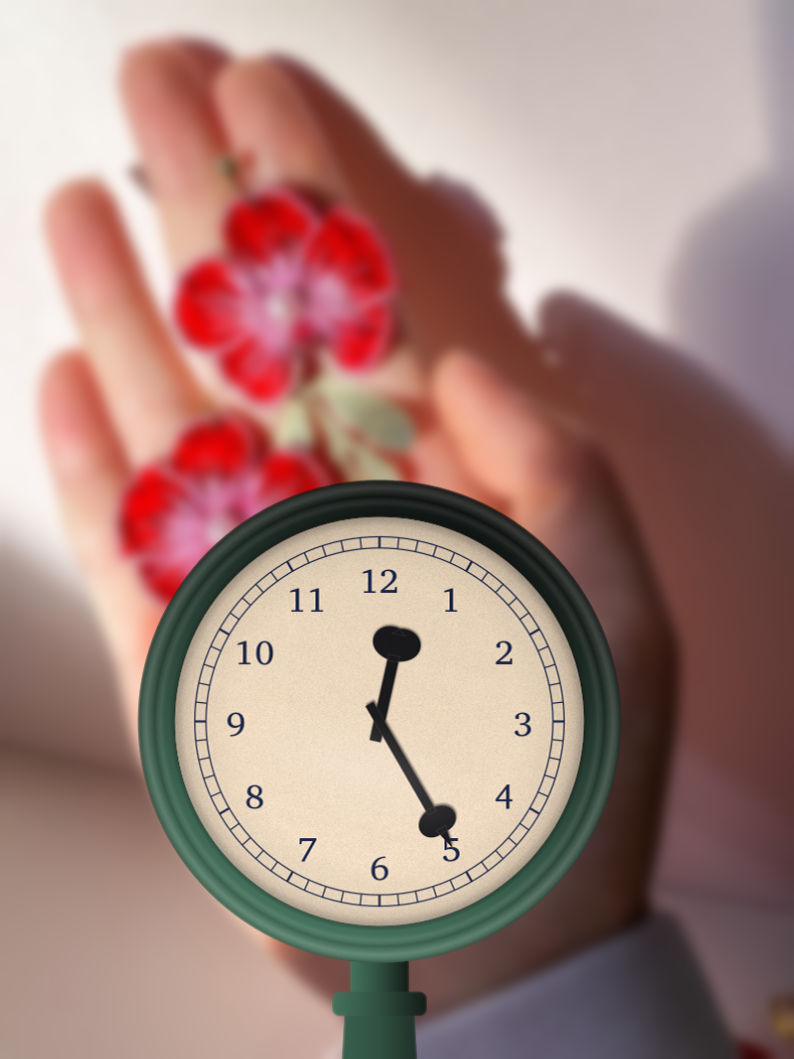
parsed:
12:25
